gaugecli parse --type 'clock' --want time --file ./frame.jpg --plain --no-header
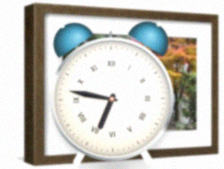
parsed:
6:47
